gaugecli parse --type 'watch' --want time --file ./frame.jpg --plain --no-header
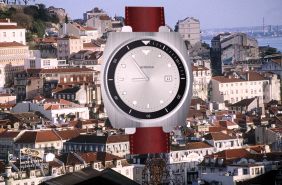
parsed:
8:54
